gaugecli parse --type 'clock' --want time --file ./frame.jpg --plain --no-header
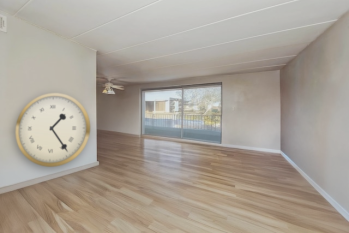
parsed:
1:24
